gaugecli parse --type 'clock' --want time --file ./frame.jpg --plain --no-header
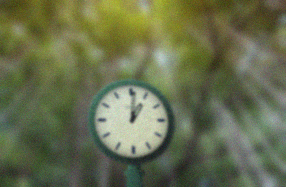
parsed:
1:01
